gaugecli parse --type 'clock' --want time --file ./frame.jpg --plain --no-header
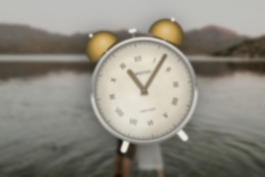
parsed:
11:07
